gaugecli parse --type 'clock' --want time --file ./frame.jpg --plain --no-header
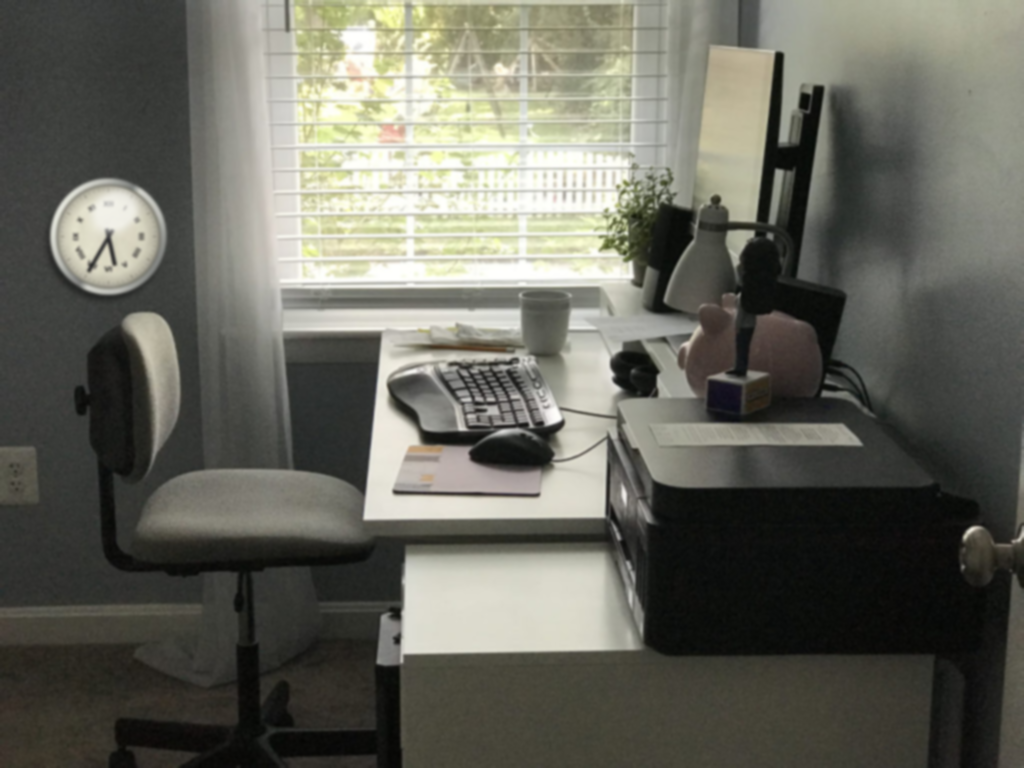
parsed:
5:35
